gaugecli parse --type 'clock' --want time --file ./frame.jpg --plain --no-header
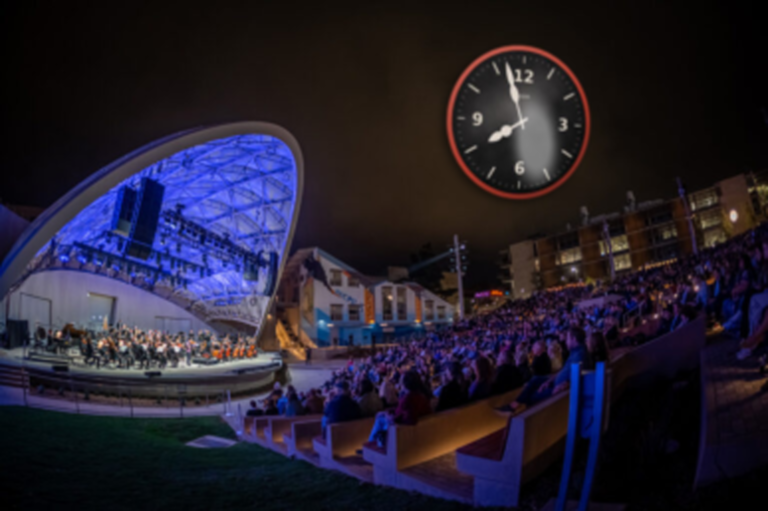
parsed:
7:57
